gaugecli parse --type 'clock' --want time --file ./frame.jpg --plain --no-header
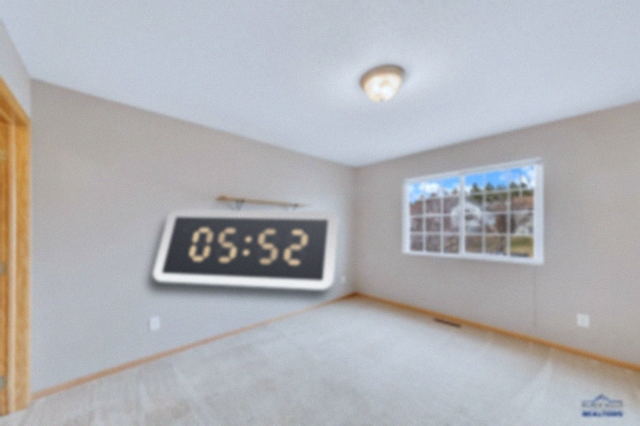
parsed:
5:52
